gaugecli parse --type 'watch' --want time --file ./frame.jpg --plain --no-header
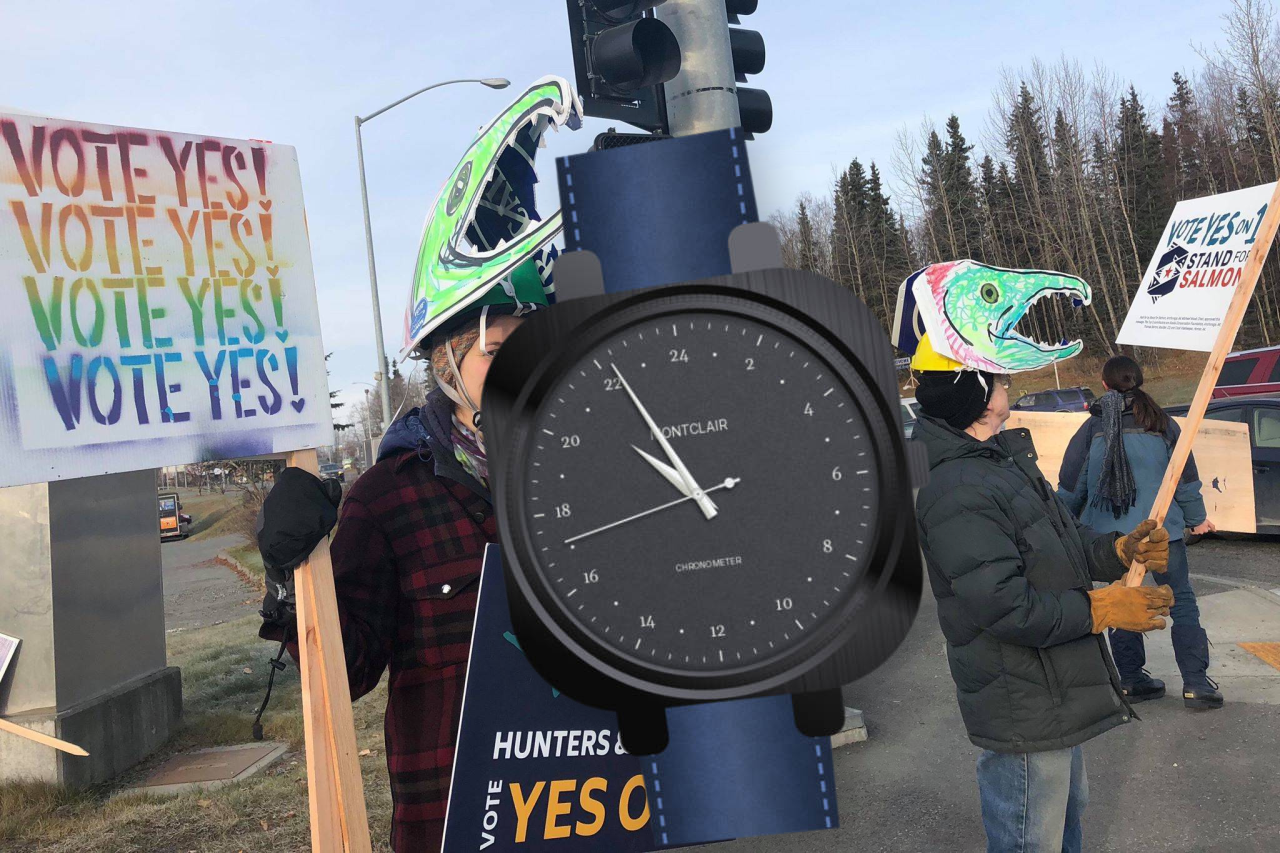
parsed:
20:55:43
